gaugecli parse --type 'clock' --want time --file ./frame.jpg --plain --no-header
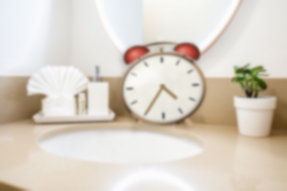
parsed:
4:35
